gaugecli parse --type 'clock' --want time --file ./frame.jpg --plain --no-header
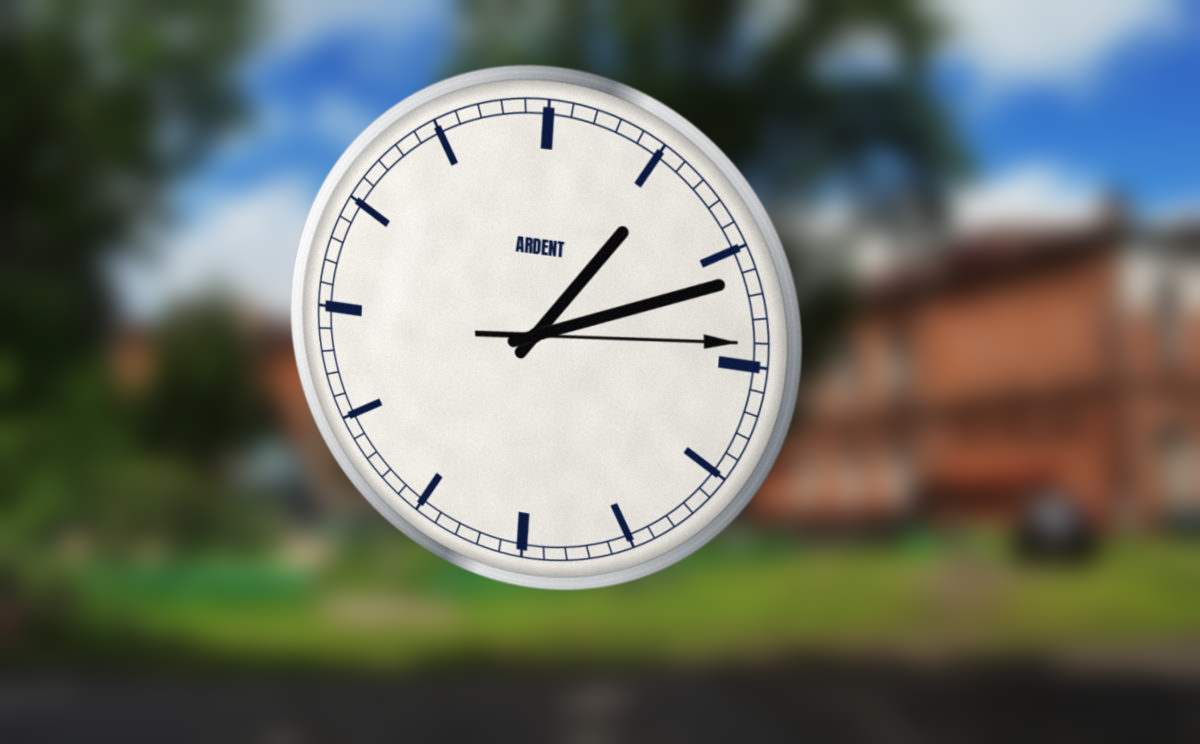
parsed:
1:11:14
